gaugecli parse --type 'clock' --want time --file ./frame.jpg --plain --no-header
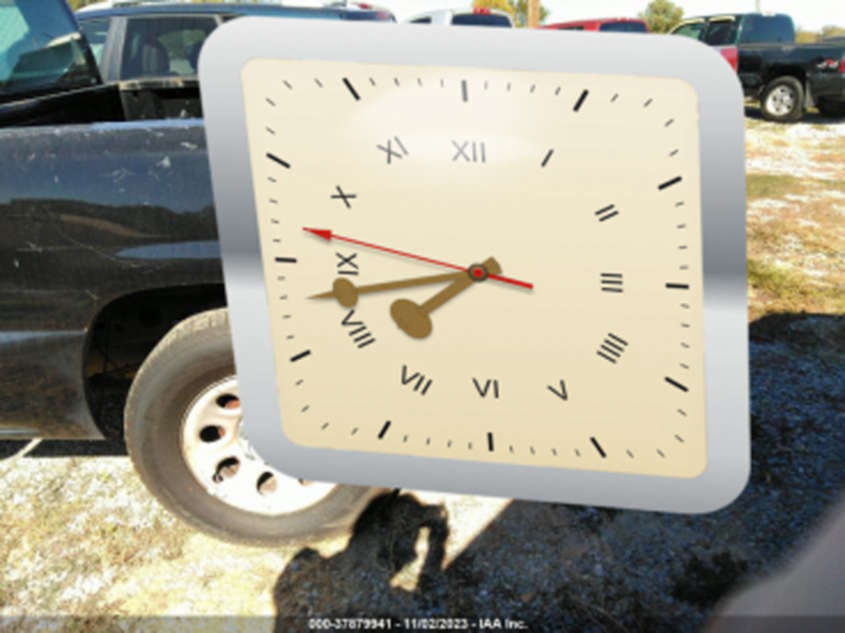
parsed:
7:42:47
